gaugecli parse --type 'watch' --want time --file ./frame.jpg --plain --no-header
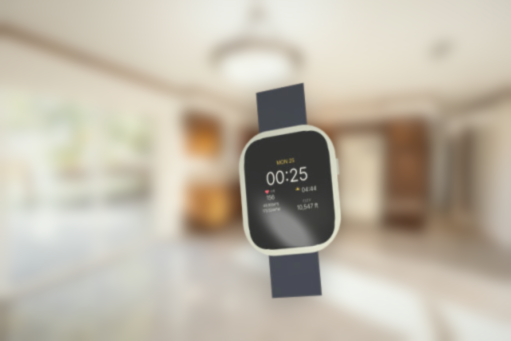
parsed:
0:25
